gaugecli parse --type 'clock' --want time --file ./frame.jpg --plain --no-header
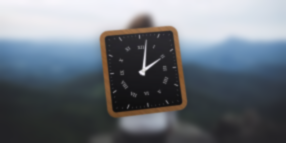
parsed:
2:02
